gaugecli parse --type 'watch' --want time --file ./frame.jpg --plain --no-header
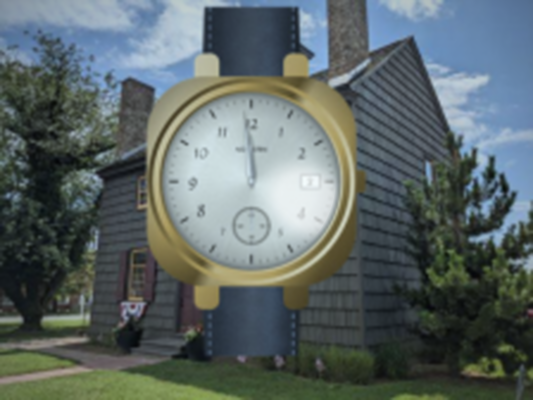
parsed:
11:59
